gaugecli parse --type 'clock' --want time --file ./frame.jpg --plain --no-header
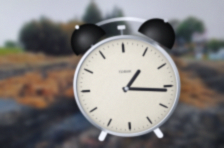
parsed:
1:16
